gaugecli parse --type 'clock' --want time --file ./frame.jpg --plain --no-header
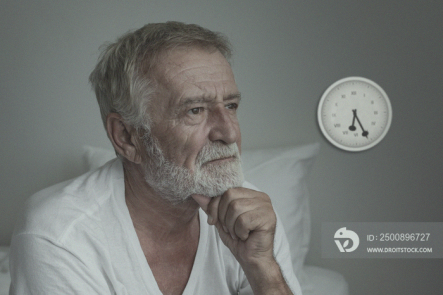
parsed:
6:26
